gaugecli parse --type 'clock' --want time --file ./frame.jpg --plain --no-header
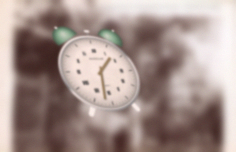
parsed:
1:32
